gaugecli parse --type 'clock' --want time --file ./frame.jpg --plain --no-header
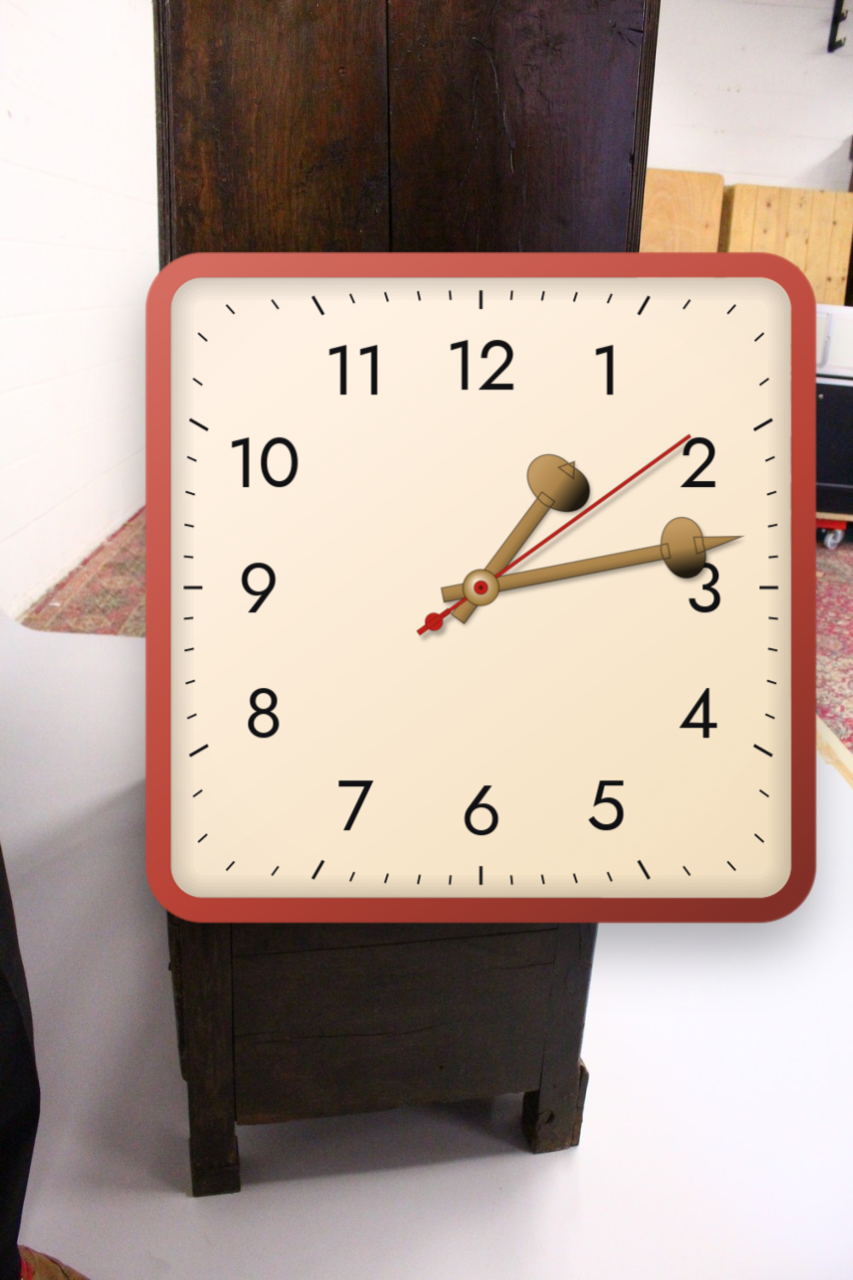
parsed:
1:13:09
